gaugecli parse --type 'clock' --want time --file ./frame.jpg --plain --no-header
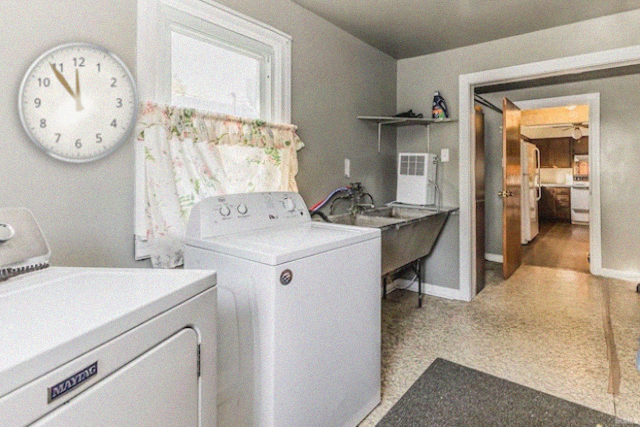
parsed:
11:54
